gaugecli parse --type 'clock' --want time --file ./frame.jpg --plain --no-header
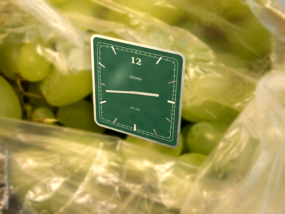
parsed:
2:43
